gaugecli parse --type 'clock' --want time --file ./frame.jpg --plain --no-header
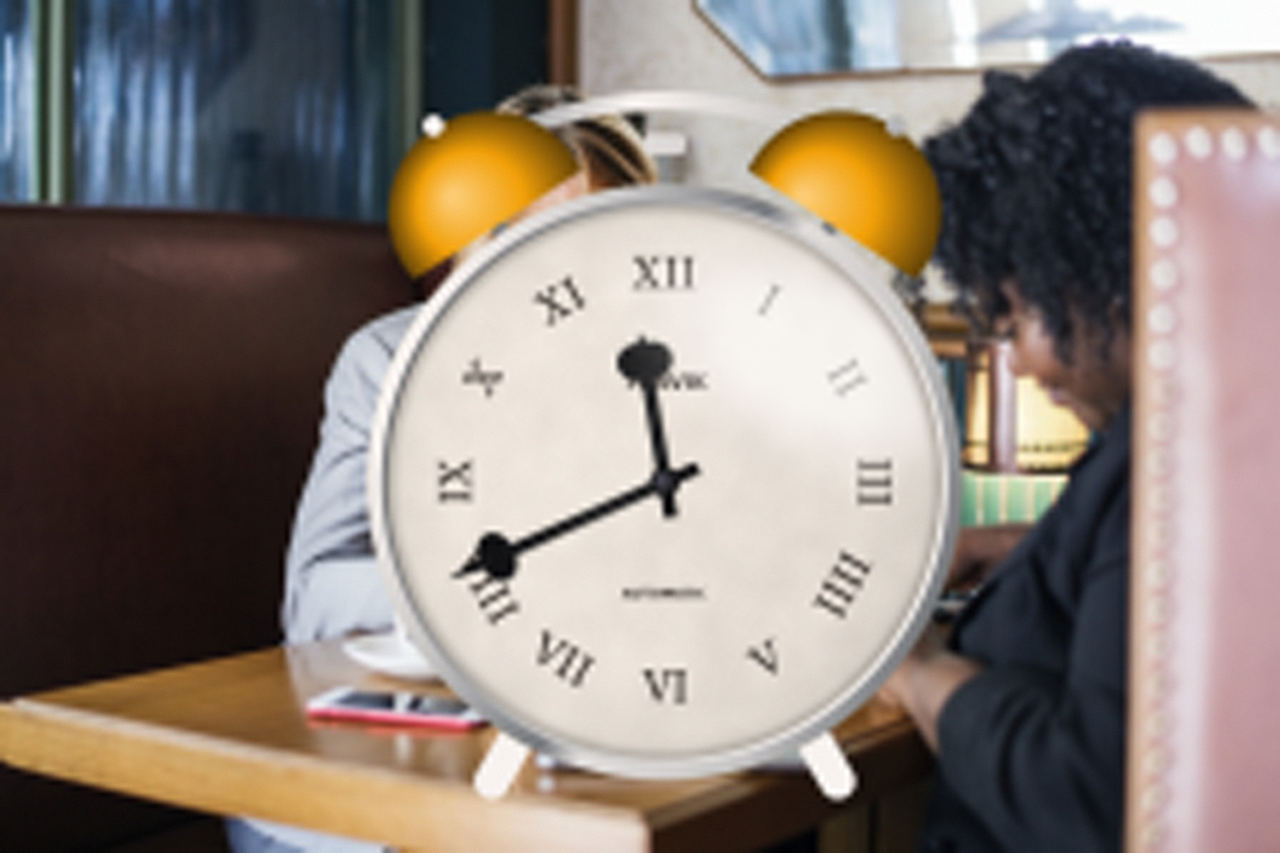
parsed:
11:41
